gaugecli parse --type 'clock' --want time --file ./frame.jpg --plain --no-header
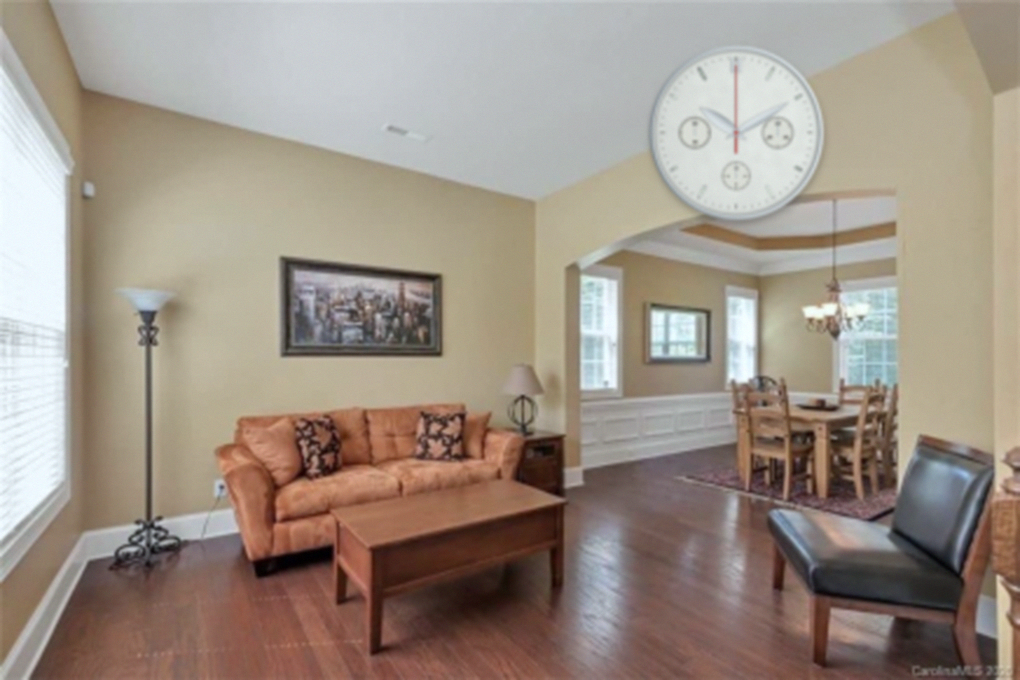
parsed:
10:10
